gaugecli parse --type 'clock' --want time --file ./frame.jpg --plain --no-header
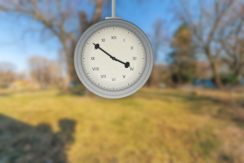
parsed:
3:51
